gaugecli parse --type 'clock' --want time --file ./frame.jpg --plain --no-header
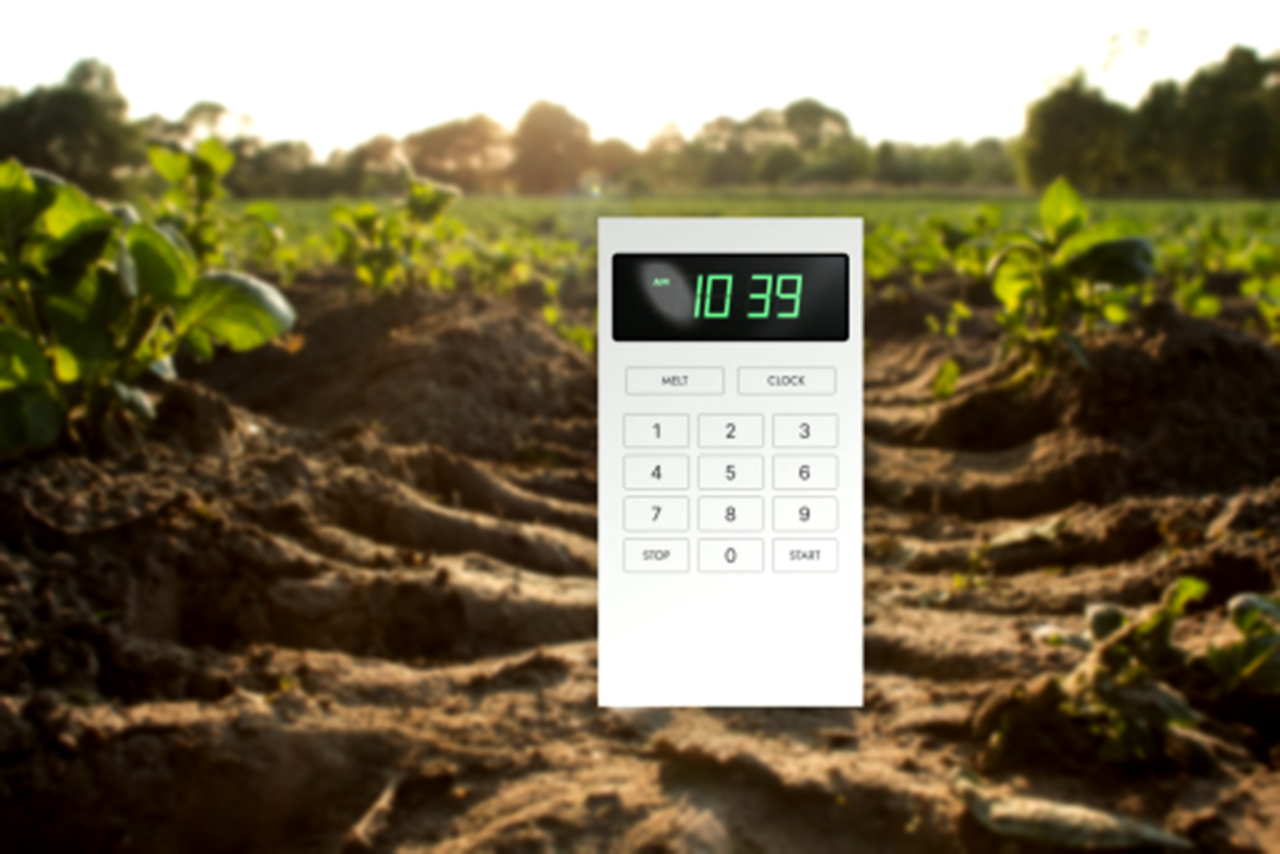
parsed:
10:39
